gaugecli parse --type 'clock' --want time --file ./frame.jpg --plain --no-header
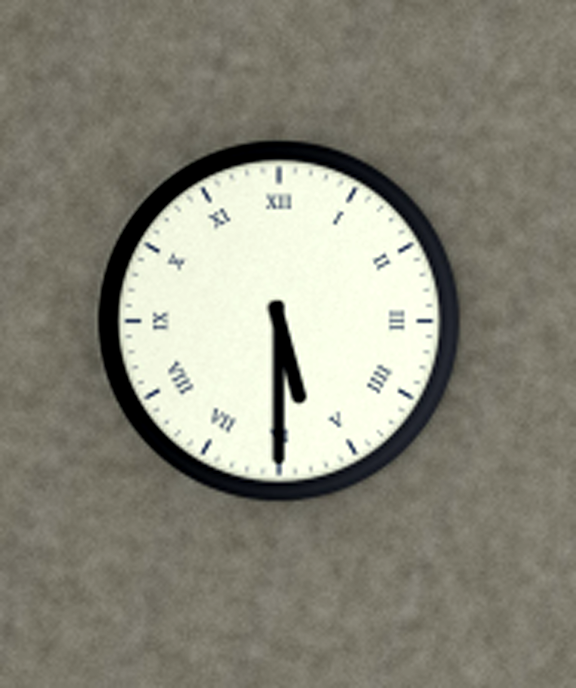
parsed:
5:30
